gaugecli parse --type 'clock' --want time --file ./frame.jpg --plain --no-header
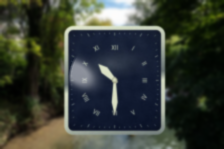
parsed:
10:30
